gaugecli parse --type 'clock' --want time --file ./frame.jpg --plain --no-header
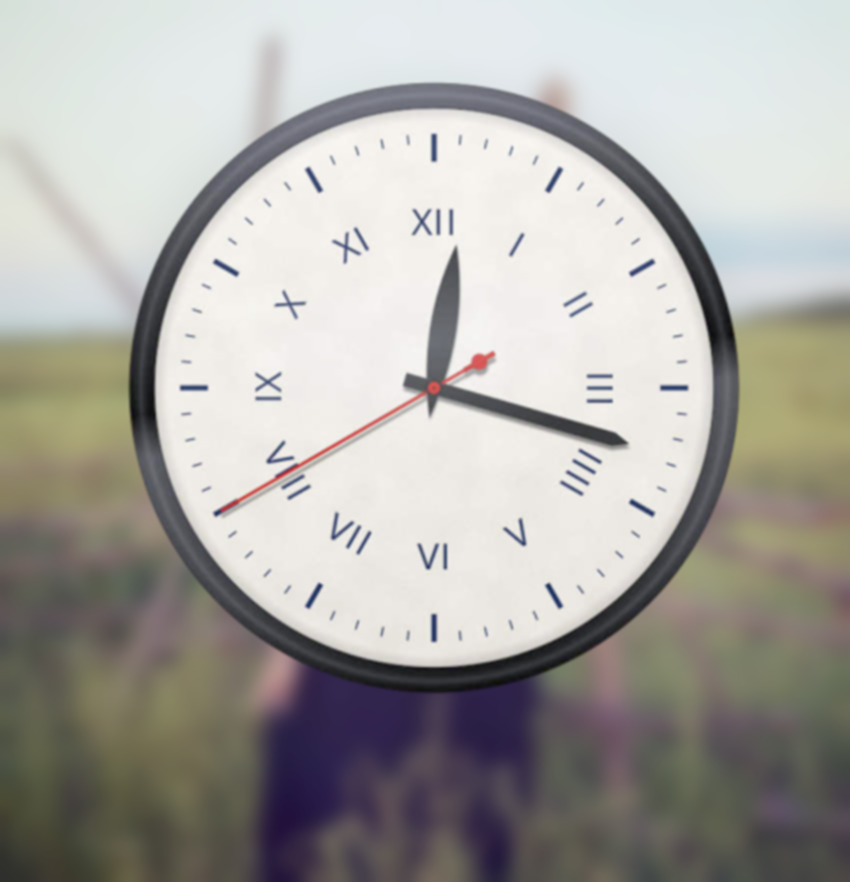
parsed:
12:17:40
